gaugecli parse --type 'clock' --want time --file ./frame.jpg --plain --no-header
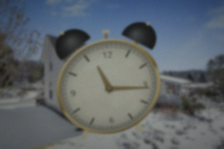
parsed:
11:16
